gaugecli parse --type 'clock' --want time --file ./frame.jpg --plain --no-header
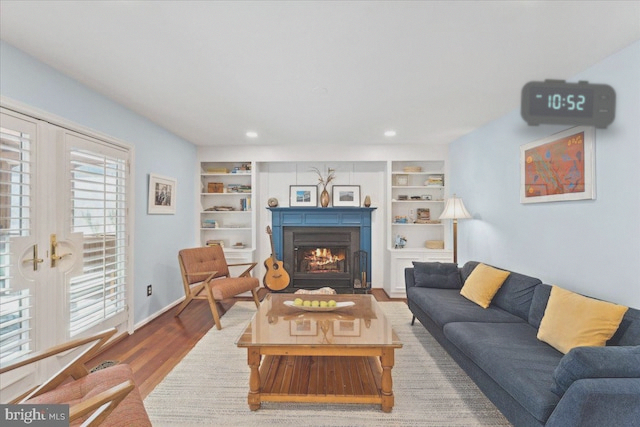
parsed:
10:52
